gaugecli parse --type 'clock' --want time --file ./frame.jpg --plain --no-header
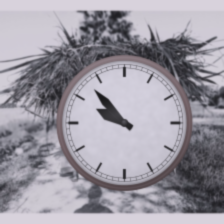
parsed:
9:53
